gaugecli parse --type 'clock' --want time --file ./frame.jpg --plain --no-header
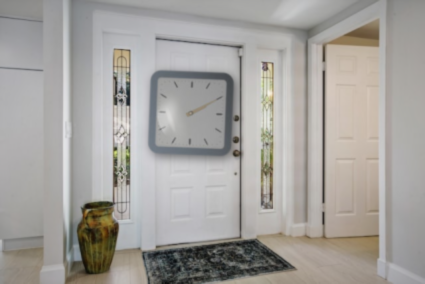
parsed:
2:10
